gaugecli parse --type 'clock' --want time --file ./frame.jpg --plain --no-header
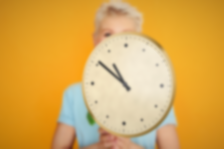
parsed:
10:51
